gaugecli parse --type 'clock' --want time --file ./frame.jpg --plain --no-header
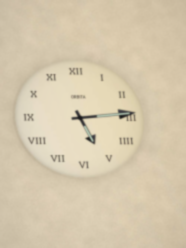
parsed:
5:14
